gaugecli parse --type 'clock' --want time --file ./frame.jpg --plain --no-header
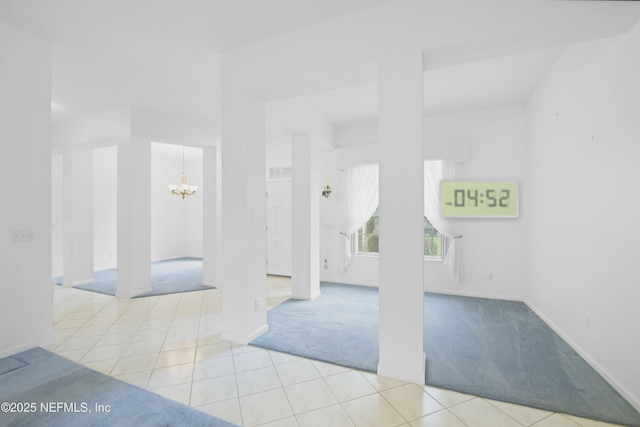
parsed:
4:52
